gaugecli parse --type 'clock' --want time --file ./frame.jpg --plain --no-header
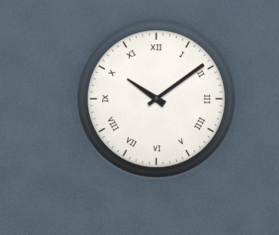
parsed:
10:09
